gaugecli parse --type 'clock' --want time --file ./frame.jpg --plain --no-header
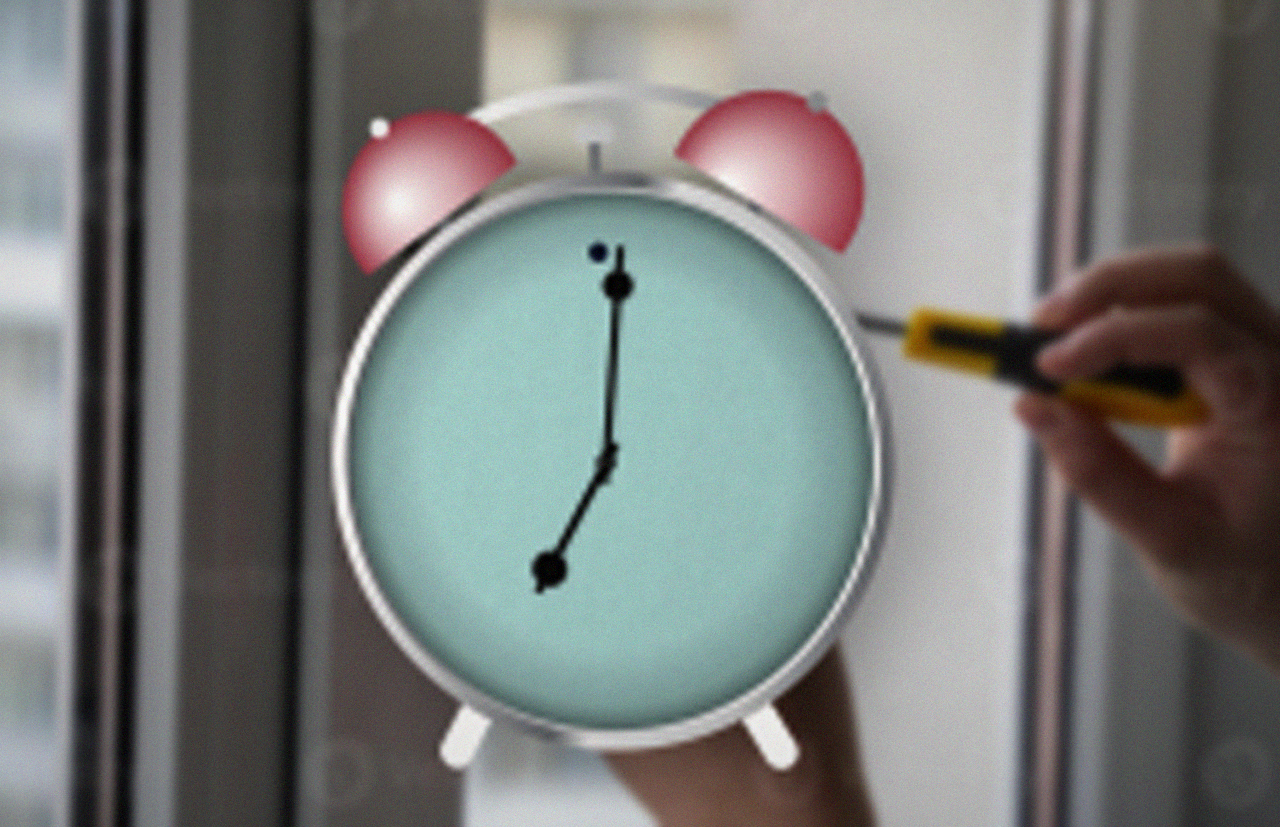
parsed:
7:01
